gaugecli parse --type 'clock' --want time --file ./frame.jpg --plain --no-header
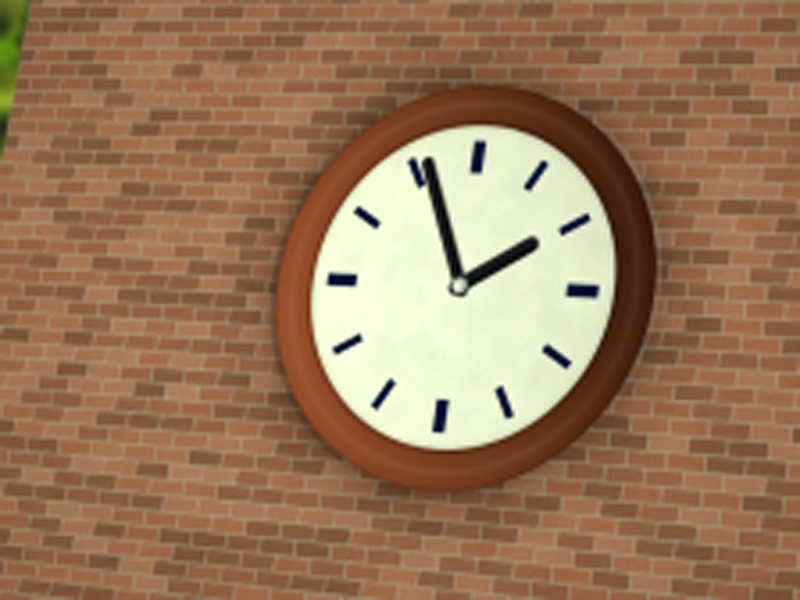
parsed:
1:56
